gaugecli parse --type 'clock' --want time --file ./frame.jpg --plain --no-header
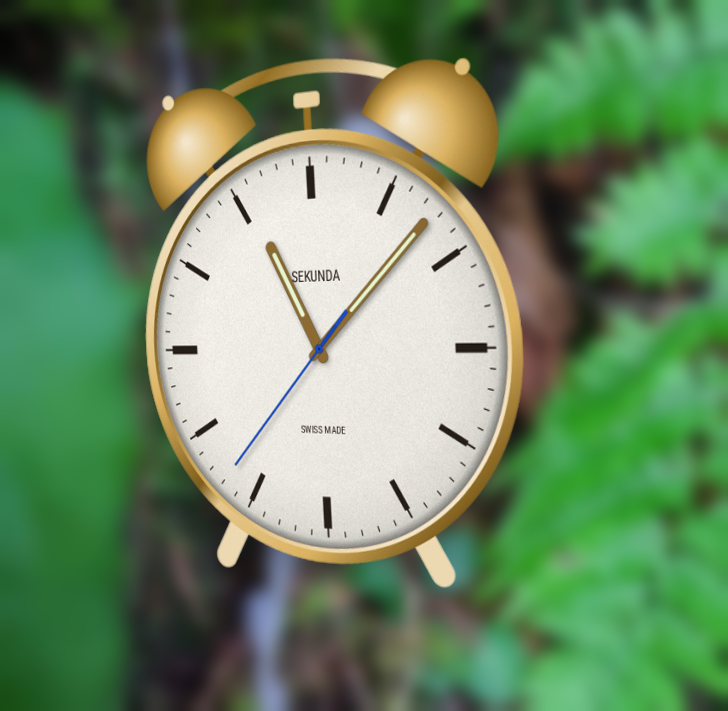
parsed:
11:07:37
